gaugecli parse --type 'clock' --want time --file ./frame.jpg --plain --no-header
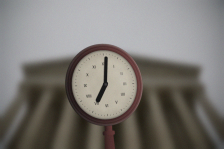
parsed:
7:01
